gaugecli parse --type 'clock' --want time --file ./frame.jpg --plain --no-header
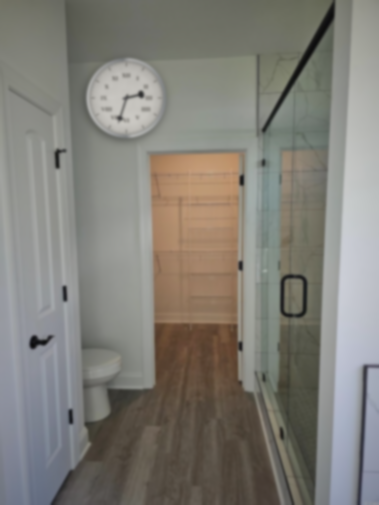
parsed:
2:33
